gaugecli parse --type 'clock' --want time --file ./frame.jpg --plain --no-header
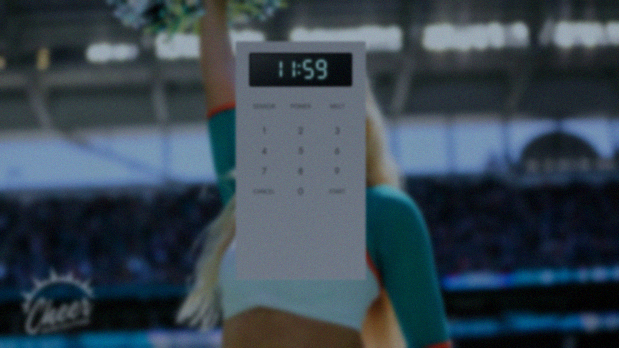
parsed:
11:59
